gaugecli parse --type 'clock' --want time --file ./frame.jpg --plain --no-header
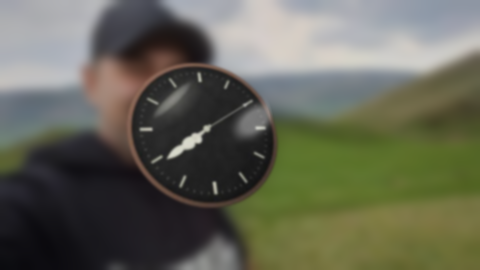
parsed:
7:39:10
